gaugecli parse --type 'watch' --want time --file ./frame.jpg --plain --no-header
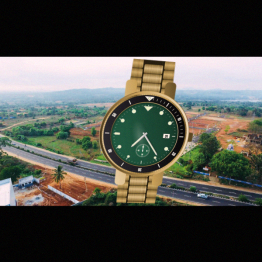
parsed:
7:24
